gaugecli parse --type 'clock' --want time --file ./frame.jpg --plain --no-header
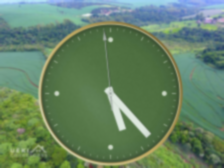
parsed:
5:22:59
